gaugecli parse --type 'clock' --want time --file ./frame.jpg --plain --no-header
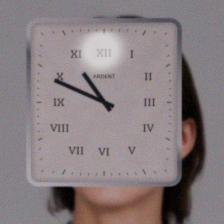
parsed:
10:49
